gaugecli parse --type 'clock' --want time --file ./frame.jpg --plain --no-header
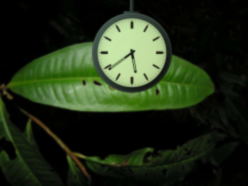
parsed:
5:39
